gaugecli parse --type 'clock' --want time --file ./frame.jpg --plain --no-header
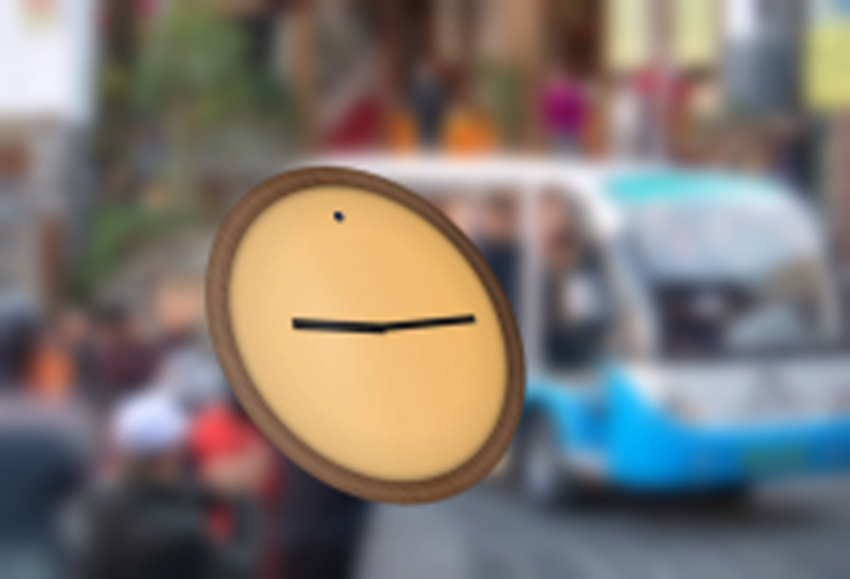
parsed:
9:15
